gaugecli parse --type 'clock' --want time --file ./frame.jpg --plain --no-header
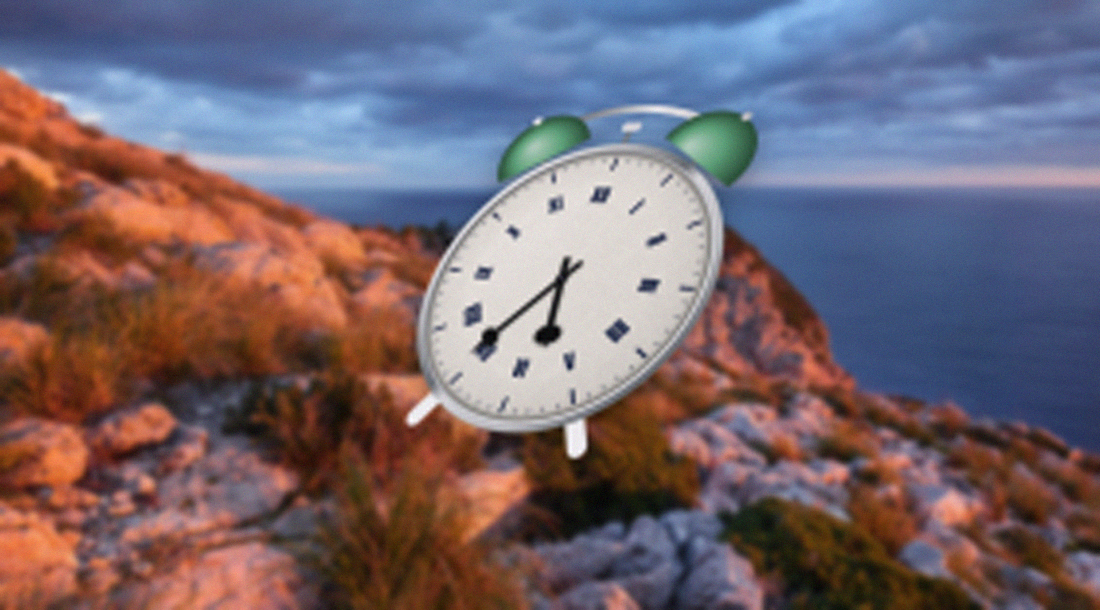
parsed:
5:36
